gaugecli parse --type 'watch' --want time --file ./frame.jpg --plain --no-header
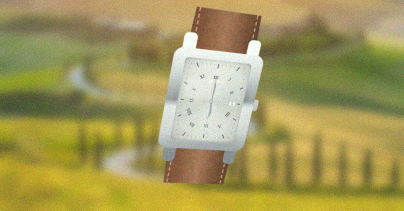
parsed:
6:00
